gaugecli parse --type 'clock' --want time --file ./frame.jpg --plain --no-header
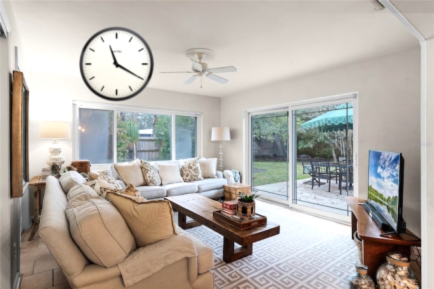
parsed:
11:20
